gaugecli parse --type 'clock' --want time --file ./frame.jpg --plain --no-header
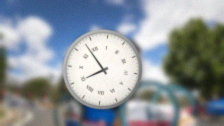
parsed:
8:58
